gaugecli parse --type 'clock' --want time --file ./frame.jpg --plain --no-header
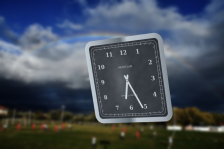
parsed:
6:26
